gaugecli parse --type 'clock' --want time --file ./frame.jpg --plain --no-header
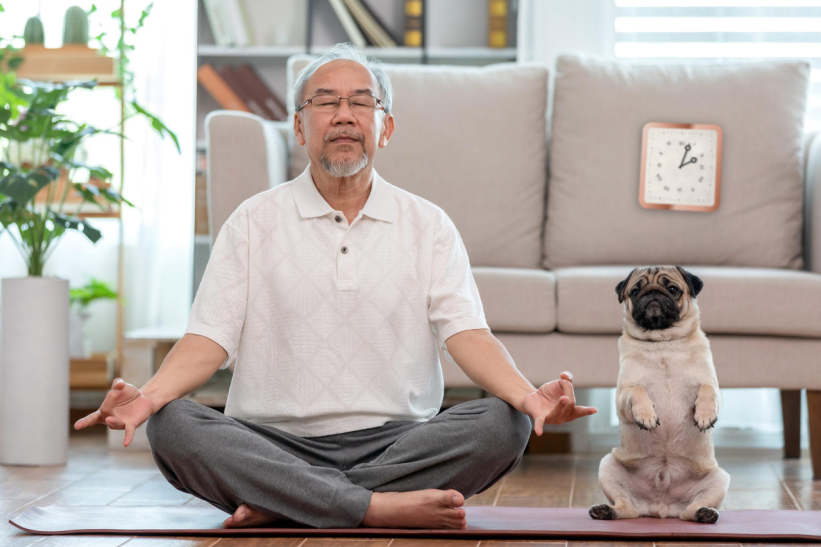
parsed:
2:03
